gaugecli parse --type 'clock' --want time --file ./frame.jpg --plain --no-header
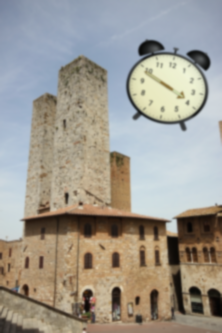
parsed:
3:49
